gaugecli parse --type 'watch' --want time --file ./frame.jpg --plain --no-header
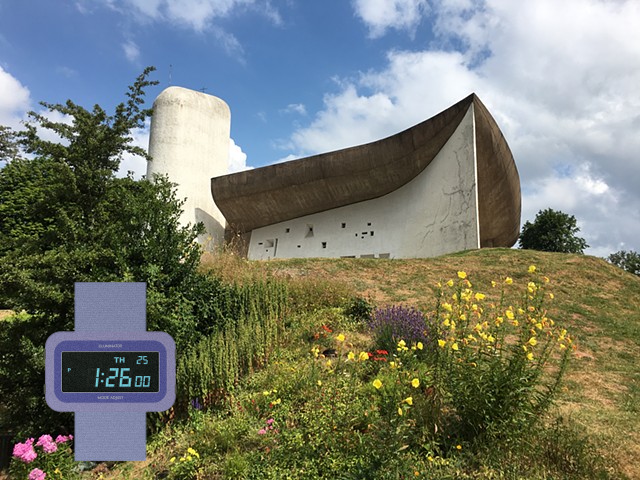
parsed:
1:26:00
